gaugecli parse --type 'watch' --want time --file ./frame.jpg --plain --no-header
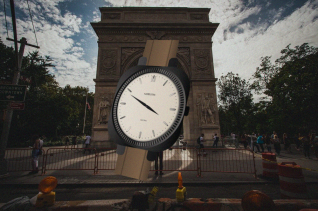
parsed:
3:49
